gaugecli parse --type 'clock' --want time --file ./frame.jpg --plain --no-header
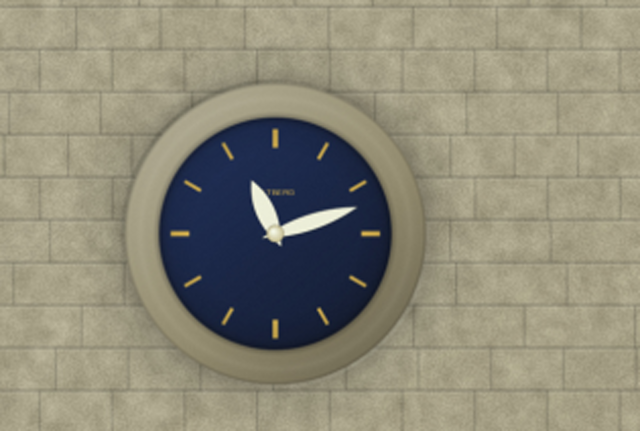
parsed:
11:12
